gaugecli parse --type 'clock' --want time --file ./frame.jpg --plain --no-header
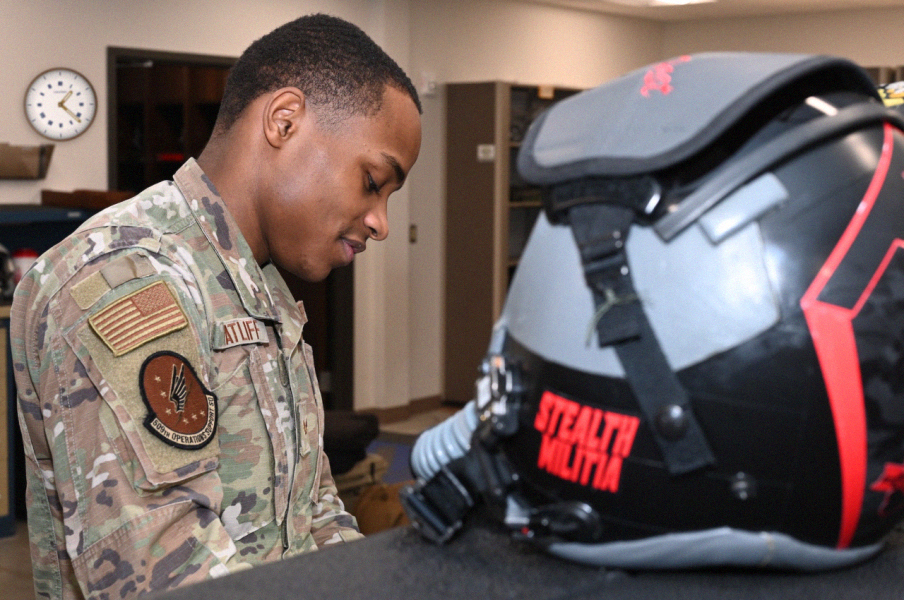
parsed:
1:22
